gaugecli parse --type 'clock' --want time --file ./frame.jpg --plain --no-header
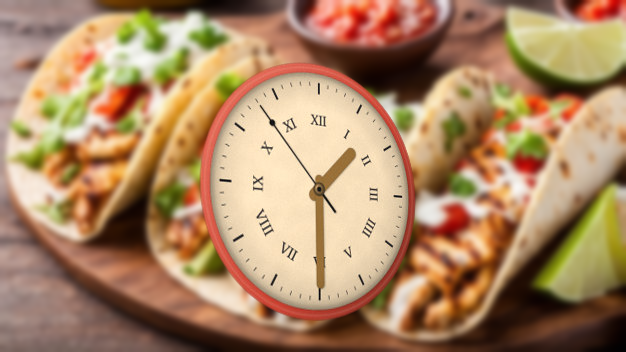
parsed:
1:29:53
